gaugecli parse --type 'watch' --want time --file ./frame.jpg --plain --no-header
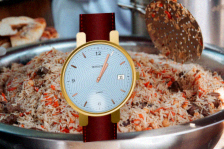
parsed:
1:04
